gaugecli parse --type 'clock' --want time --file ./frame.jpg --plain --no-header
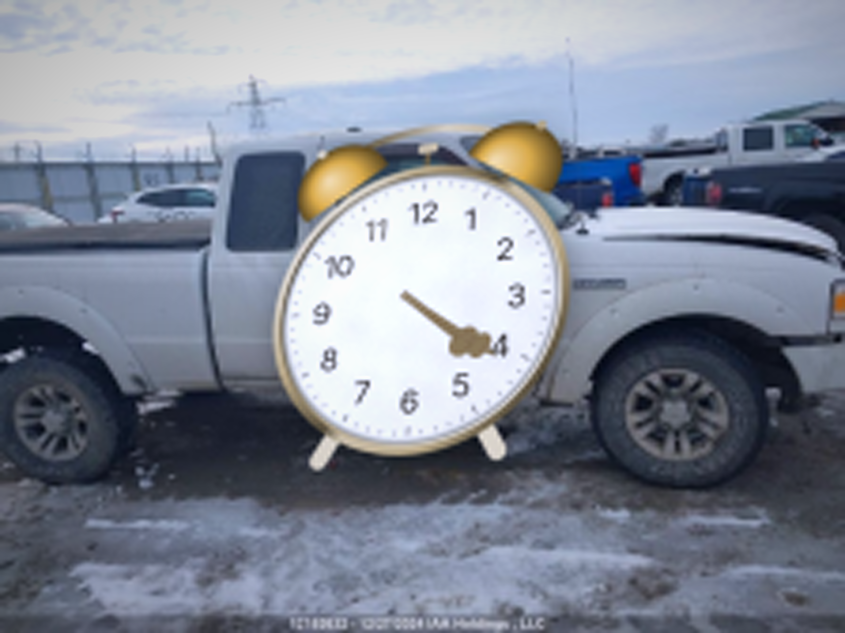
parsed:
4:21
